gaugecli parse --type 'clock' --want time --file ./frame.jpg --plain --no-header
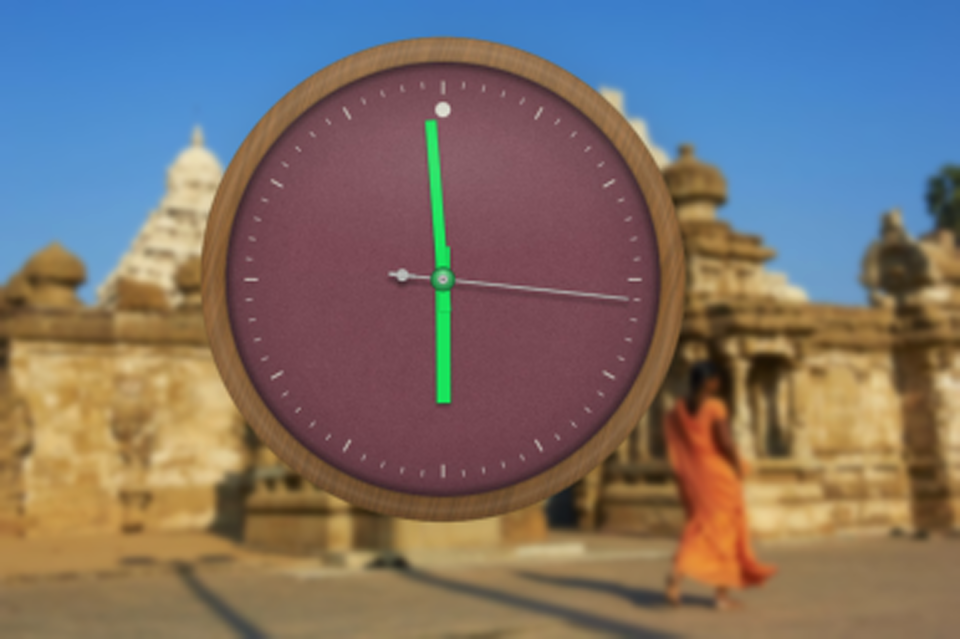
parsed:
5:59:16
